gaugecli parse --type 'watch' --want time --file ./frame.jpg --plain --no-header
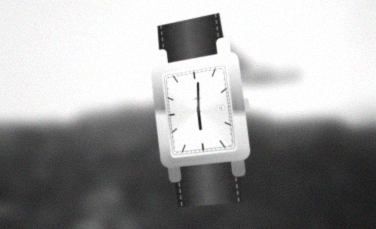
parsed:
6:01
